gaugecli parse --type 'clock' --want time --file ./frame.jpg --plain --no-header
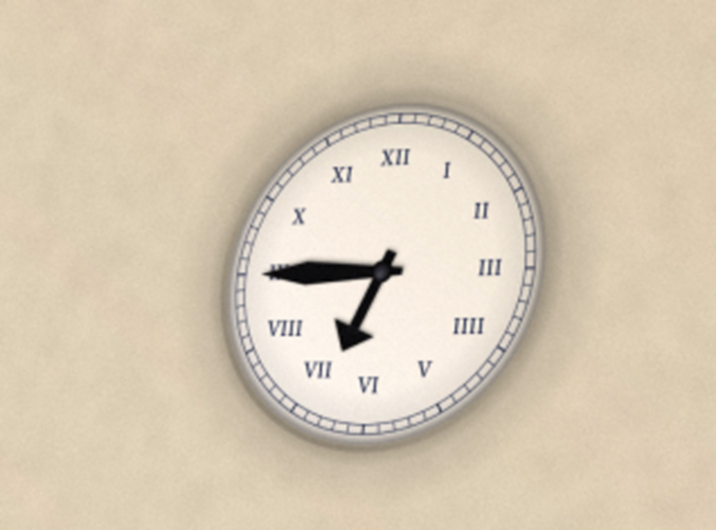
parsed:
6:45
